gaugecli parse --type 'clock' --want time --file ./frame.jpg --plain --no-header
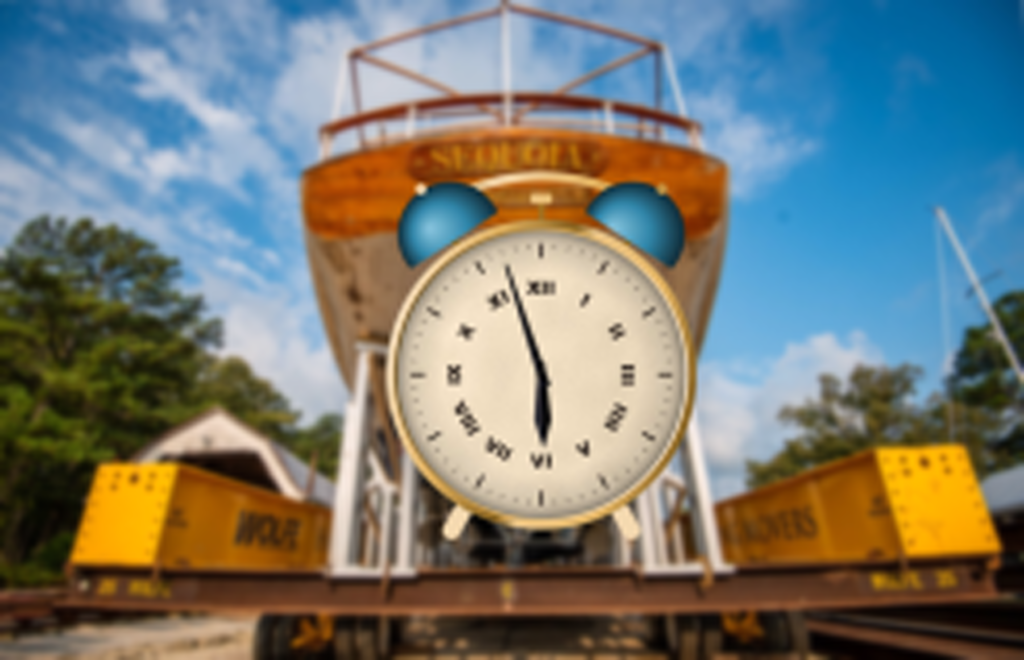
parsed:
5:57
